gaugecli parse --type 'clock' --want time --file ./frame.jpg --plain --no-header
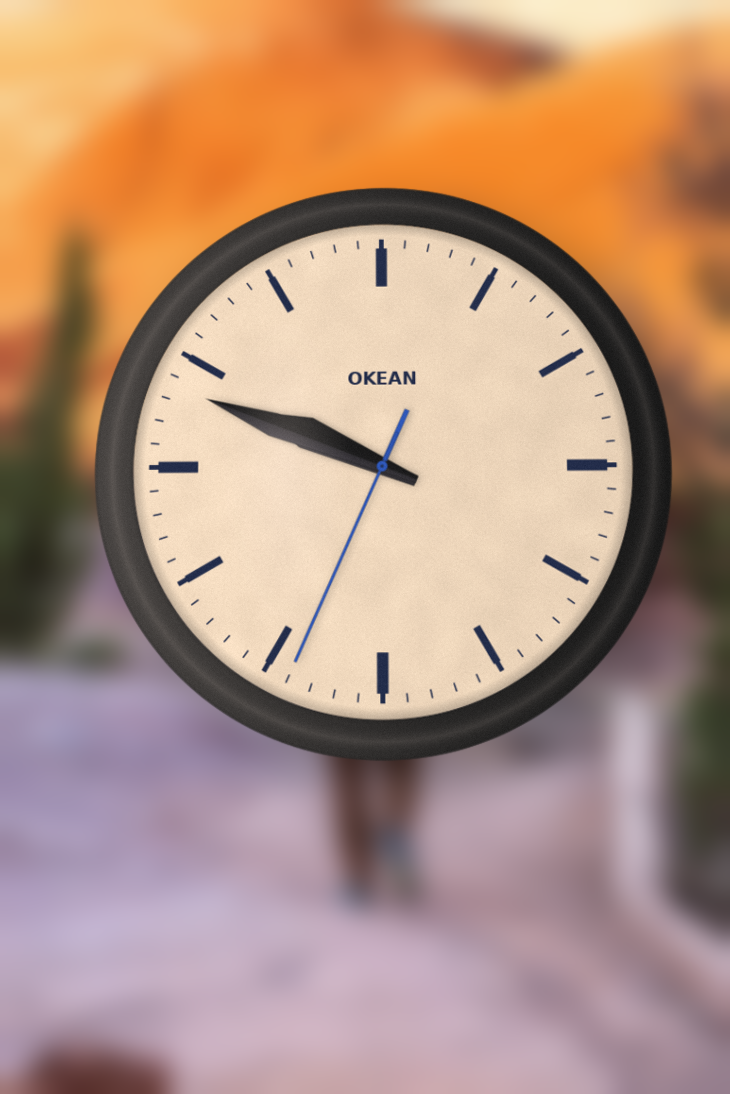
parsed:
9:48:34
